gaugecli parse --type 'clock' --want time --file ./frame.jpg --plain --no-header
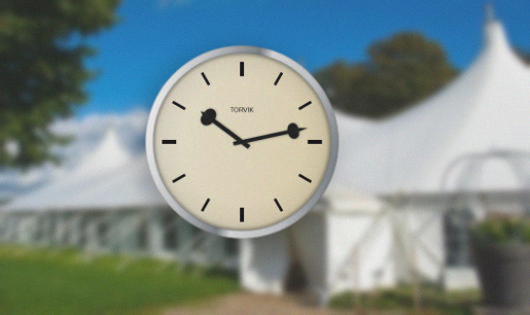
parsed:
10:13
